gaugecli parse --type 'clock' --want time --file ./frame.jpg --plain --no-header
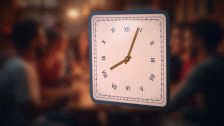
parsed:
8:04
